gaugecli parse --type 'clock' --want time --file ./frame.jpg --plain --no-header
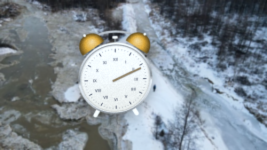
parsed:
2:11
